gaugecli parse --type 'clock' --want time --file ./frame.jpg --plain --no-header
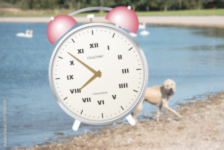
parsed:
7:52
